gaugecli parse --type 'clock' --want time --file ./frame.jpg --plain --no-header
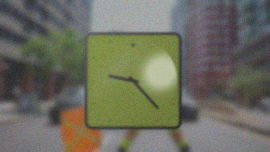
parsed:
9:23
